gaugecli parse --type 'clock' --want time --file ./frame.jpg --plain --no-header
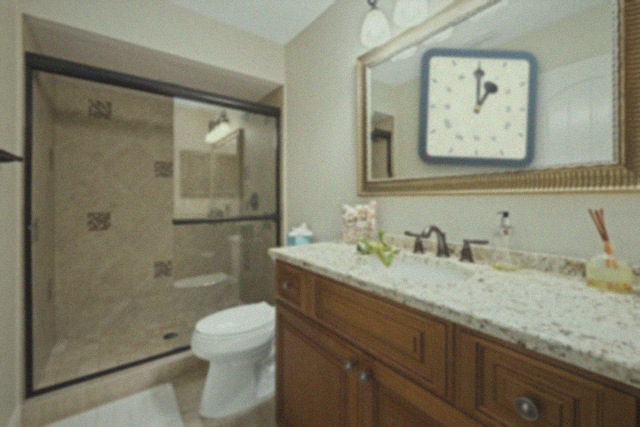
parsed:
1:00
